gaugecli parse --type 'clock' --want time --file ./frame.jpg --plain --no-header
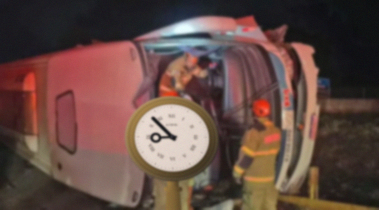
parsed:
8:53
